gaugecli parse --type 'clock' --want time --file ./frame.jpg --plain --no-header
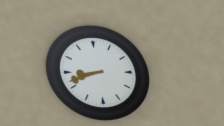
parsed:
8:42
